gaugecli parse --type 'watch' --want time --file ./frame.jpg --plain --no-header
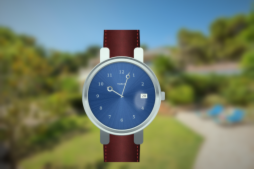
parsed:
10:03
